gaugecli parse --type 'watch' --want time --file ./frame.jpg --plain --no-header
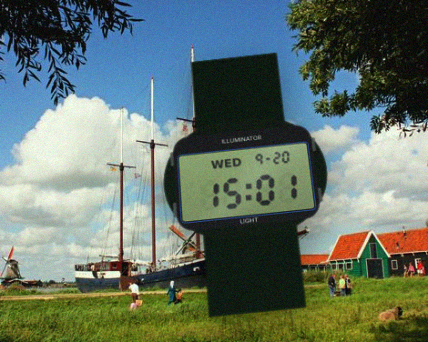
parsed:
15:01
